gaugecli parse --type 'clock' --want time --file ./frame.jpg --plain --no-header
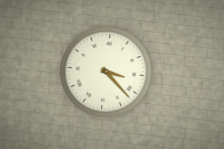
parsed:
3:22
